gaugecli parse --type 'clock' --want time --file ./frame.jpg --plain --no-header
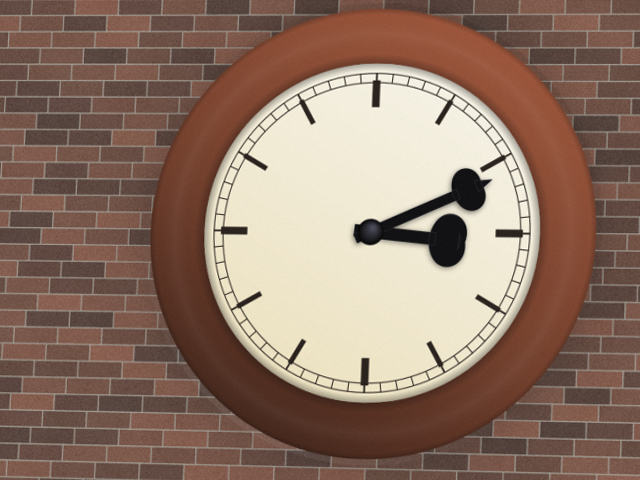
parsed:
3:11
